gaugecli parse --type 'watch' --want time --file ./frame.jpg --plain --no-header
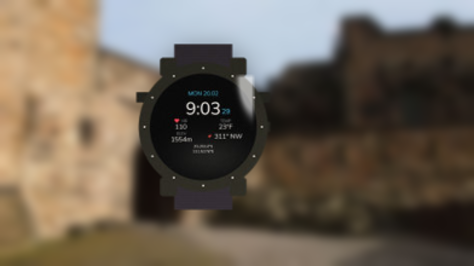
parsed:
9:03
